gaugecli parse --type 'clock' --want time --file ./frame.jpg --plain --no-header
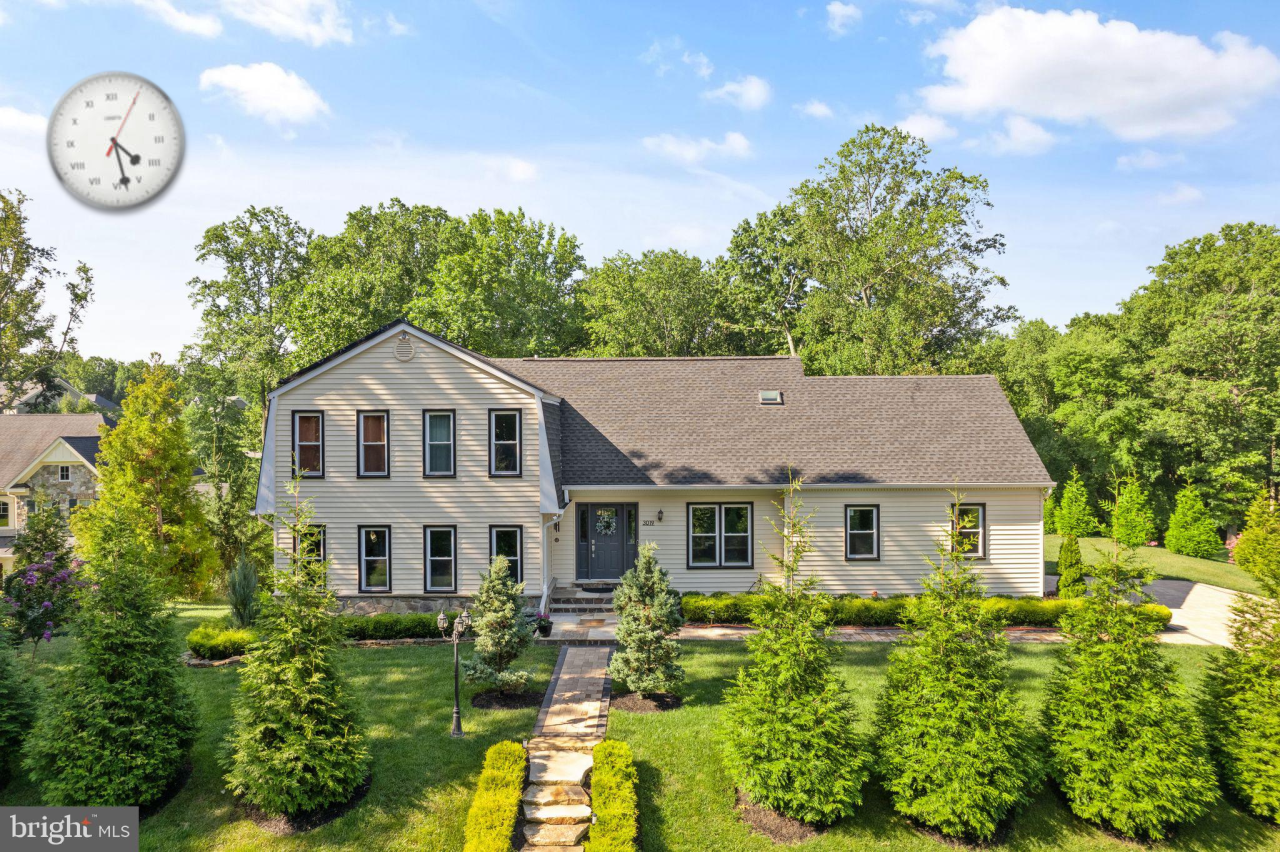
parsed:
4:28:05
